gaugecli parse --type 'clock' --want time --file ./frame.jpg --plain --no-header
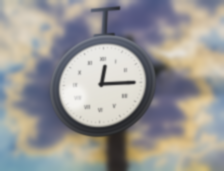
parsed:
12:15
